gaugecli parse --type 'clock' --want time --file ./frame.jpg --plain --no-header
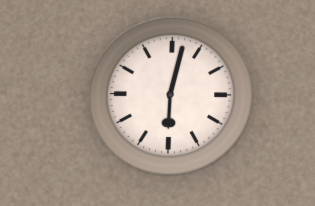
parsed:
6:02
